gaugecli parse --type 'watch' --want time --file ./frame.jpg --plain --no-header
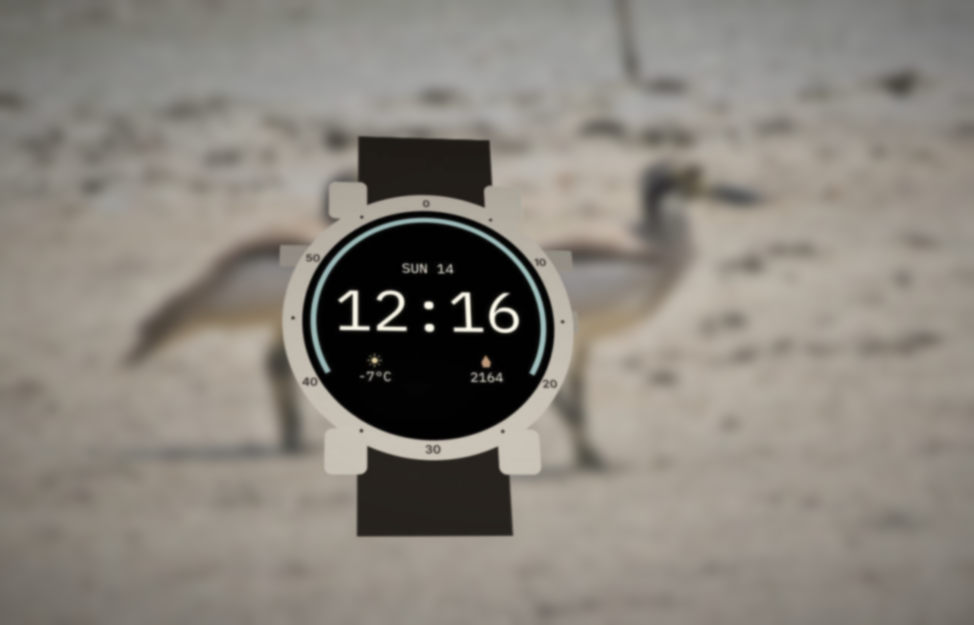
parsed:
12:16
